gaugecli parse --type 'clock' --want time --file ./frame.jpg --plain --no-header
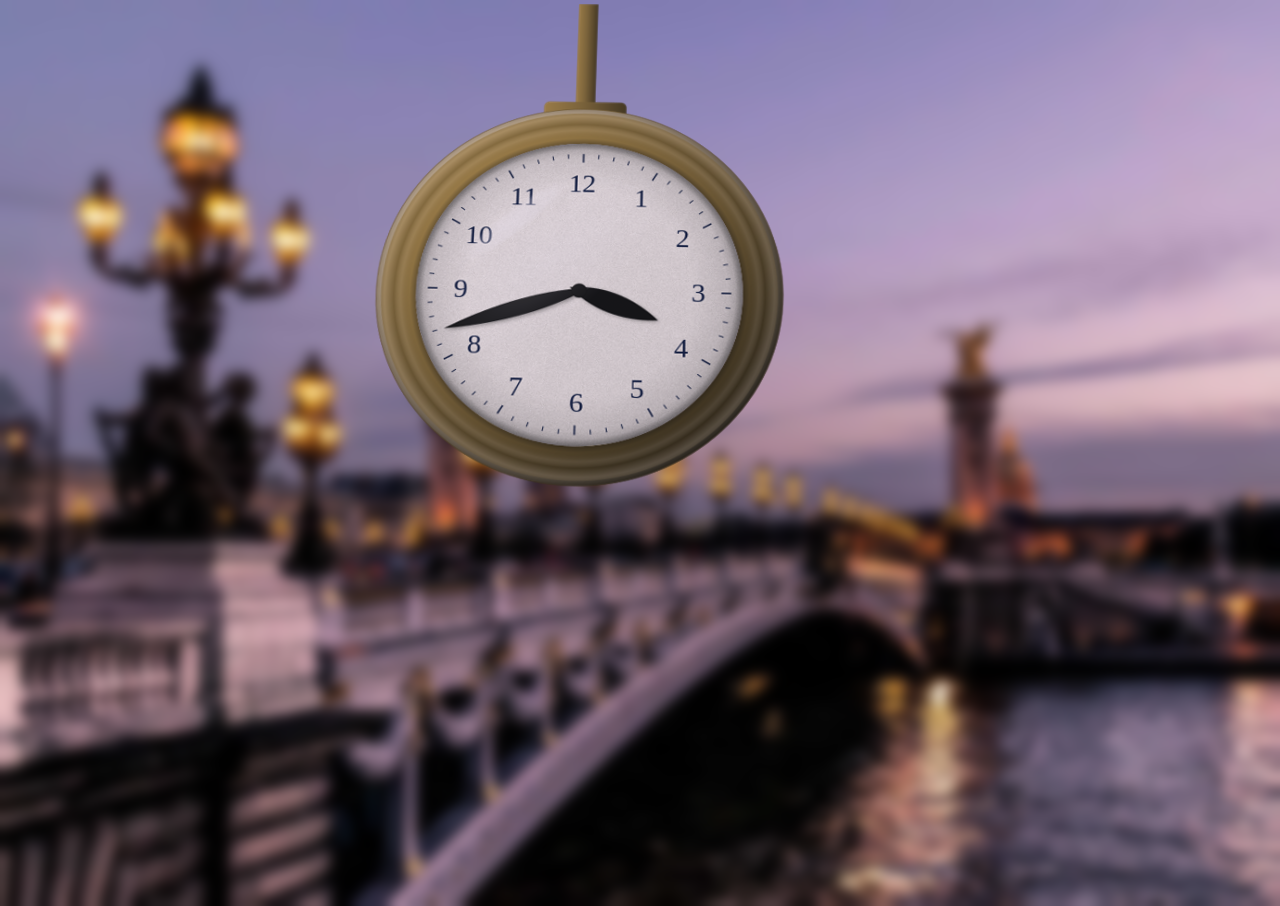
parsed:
3:42
